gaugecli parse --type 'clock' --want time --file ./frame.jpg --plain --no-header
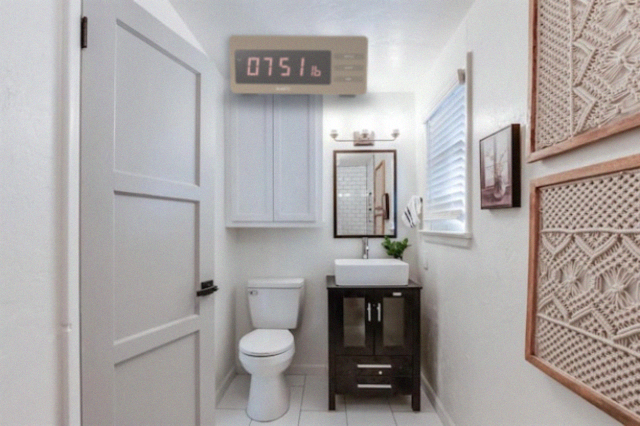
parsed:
7:51
